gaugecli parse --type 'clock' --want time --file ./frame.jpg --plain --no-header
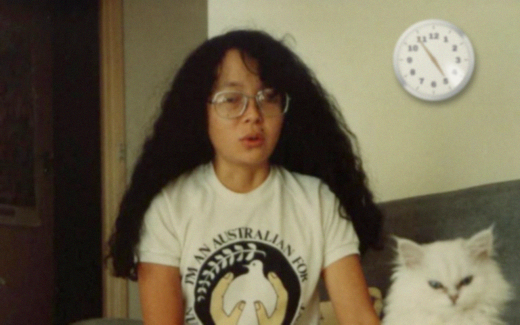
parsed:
4:54
